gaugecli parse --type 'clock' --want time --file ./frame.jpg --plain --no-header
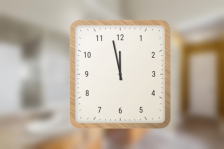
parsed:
11:58
